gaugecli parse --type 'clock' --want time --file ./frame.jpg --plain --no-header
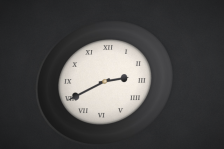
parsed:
2:40
